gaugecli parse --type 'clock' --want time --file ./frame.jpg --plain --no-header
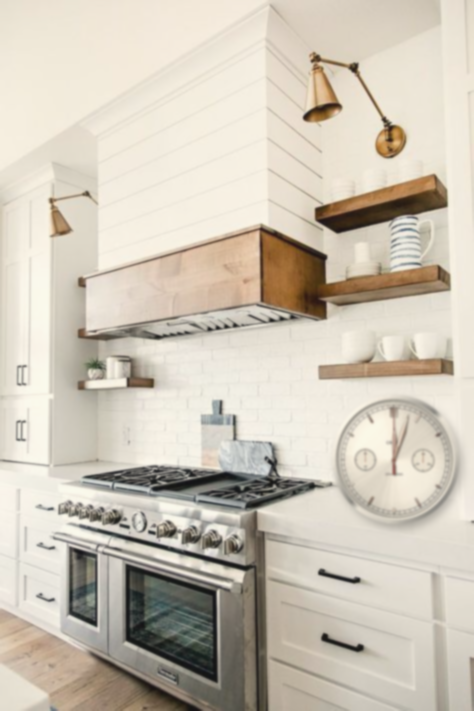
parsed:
12:03
